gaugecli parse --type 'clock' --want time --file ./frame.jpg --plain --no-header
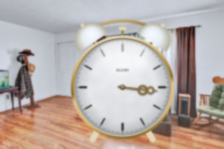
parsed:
3:16
